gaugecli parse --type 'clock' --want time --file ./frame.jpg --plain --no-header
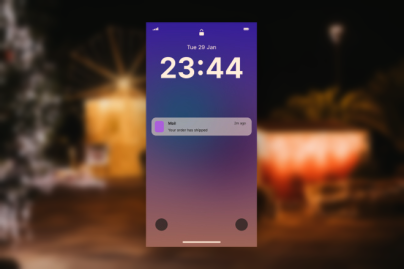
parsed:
23:44
